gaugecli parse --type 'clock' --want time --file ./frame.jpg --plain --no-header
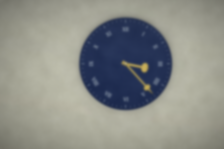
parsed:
3:23
